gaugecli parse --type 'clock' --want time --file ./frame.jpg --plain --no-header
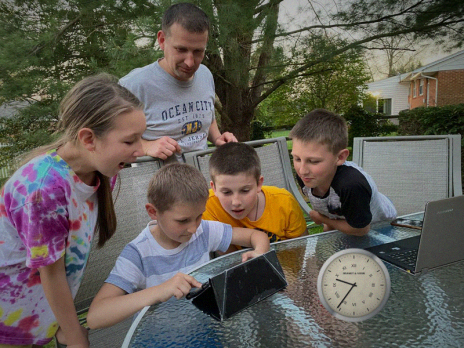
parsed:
9:36
